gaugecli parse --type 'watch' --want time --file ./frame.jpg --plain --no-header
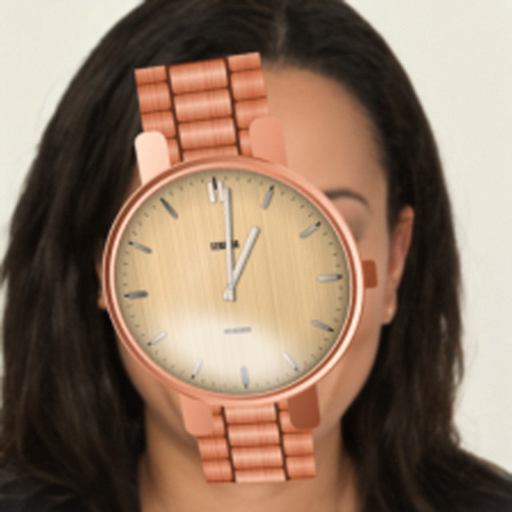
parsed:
1:01
